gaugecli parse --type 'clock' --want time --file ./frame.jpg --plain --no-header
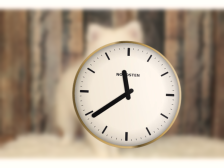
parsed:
11:39
